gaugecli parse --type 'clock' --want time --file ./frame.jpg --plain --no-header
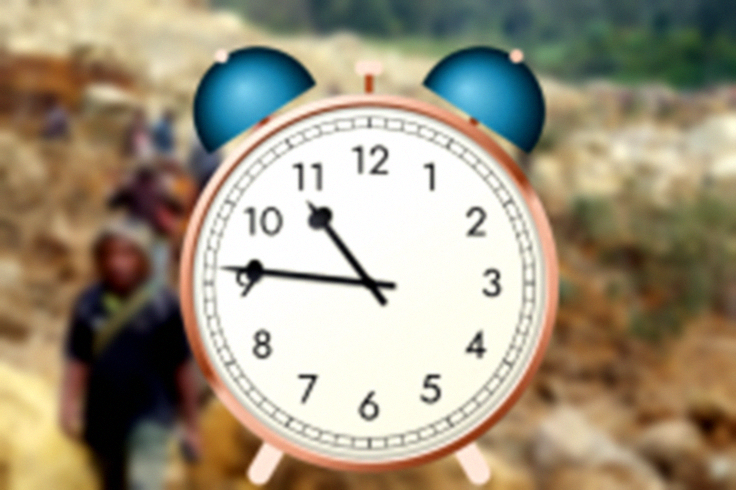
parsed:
10:46
